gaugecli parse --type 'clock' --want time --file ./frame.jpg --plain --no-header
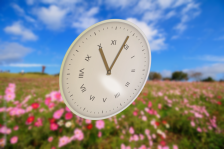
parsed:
9:59
